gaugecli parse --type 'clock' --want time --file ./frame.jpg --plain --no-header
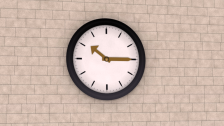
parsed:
10:15
